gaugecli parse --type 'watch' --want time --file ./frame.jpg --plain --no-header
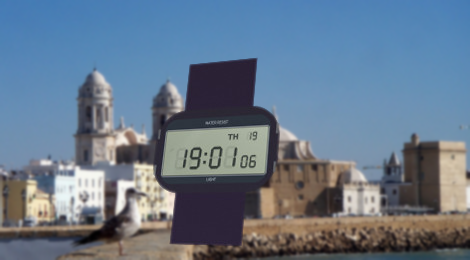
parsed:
19:01:06
